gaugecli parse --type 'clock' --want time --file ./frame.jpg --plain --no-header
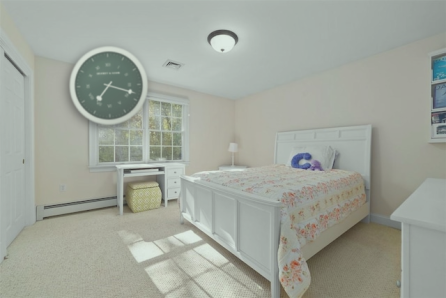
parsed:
7:18
